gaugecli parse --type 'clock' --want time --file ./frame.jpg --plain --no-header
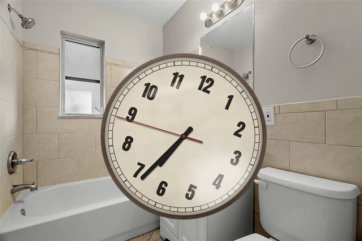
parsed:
6:33:44
